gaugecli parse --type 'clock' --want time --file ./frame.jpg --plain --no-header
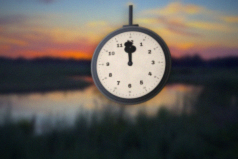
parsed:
11:59
